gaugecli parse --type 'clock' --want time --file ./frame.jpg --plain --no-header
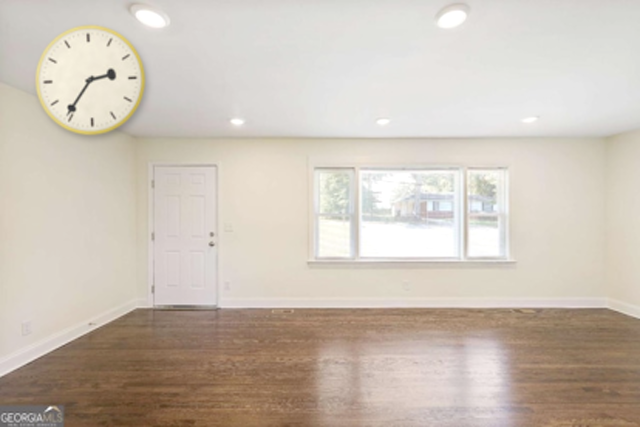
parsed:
2:36
